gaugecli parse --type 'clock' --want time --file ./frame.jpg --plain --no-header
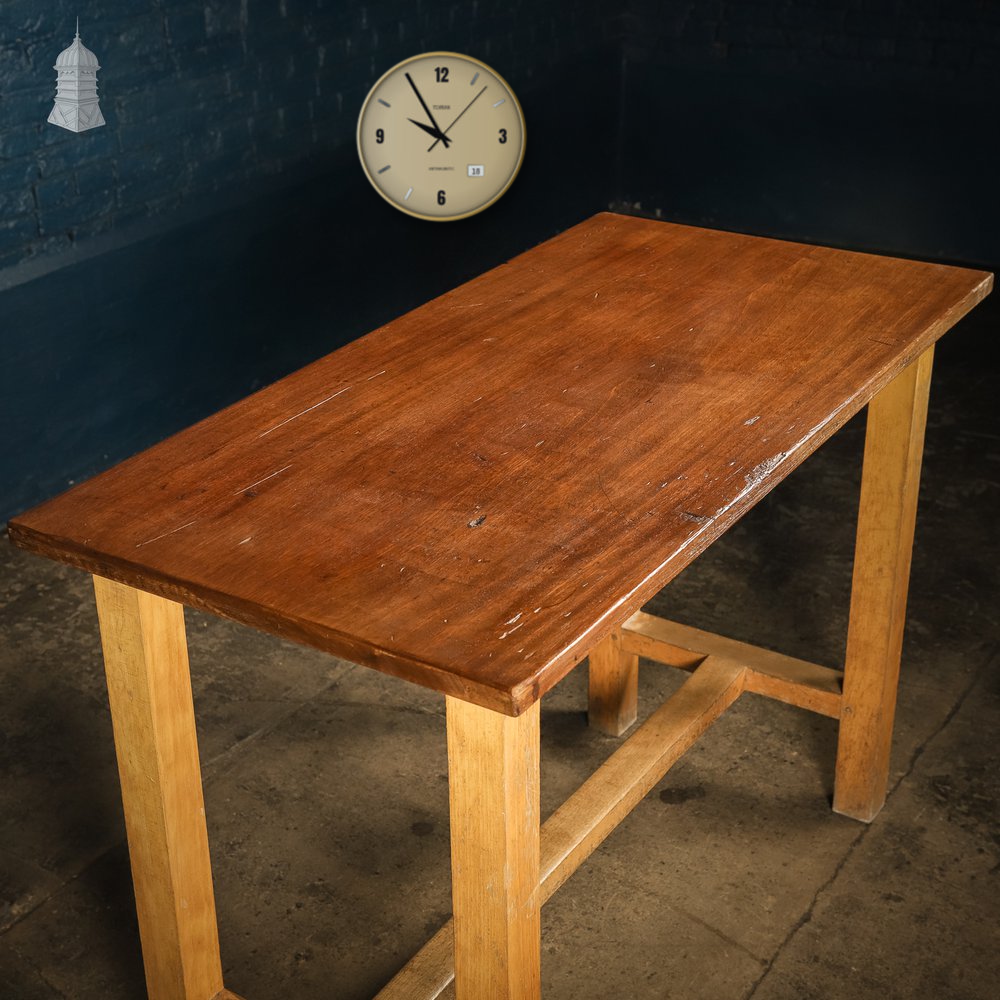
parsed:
9:55:07
